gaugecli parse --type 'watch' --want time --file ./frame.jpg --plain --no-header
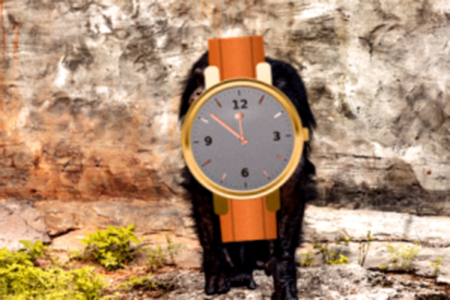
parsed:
11:52
